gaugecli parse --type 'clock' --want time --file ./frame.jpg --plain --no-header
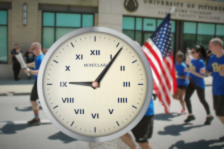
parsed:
9:06
